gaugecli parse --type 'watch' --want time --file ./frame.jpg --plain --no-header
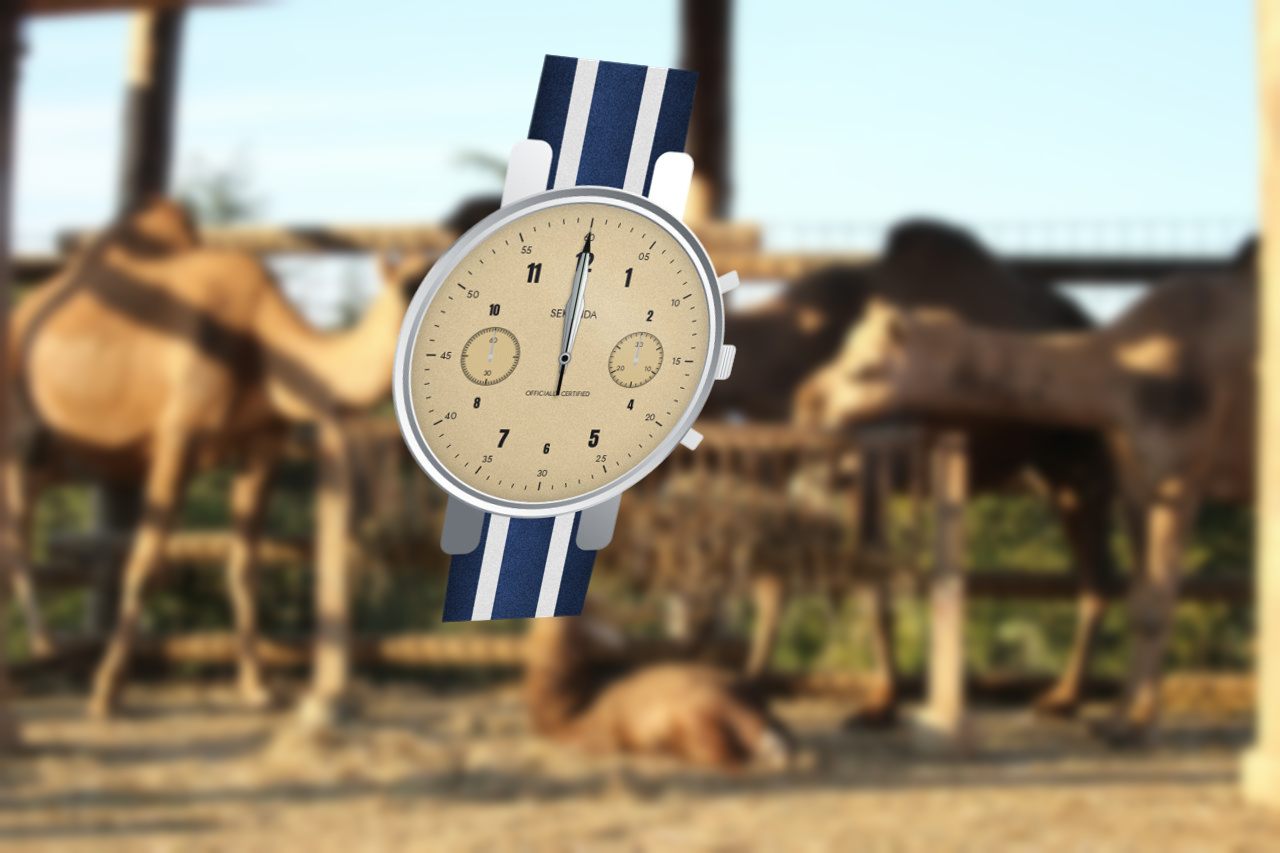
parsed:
12:00
